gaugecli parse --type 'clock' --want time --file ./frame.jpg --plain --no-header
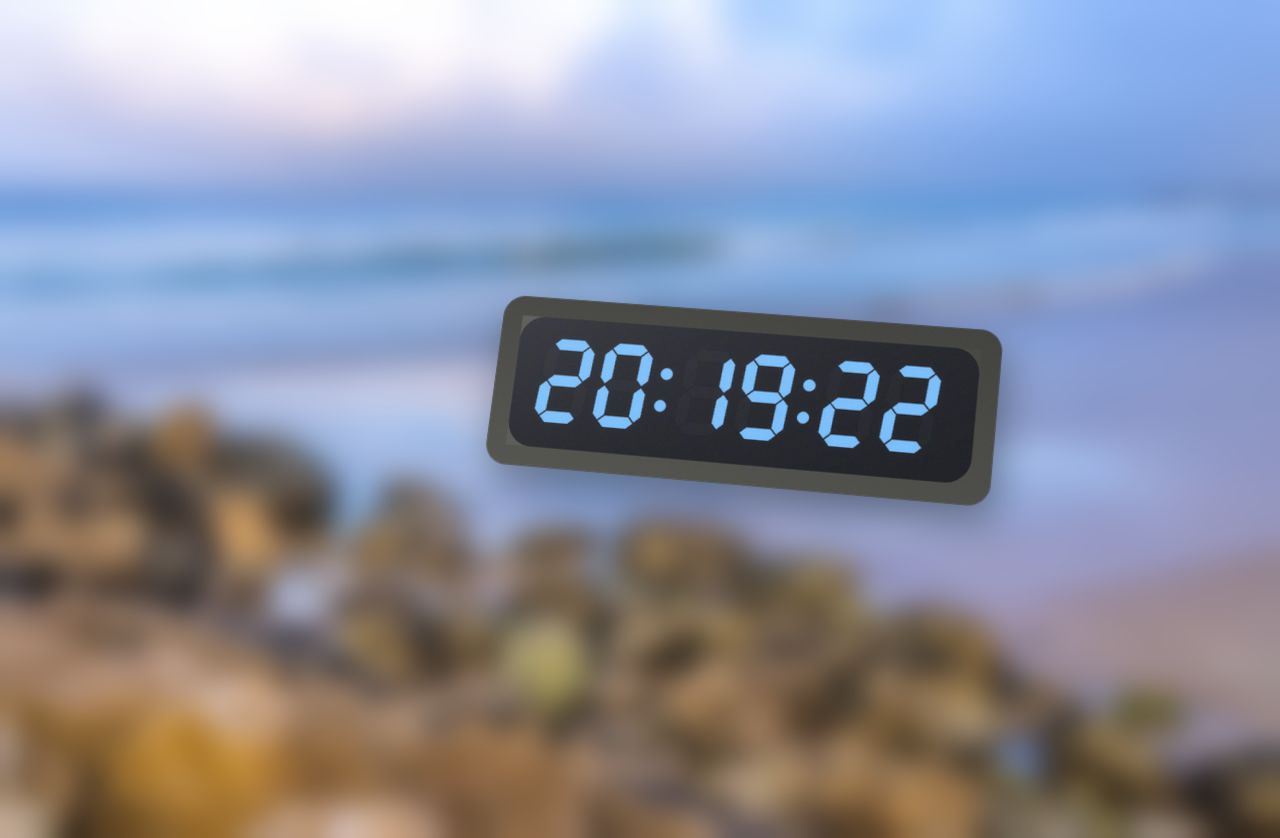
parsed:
20:19:22
